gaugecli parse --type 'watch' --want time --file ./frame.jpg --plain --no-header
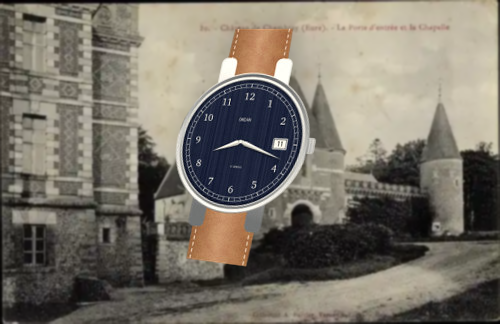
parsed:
8:18
